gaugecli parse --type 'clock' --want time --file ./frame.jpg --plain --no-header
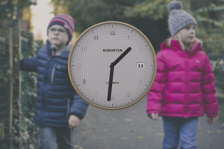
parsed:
1:31
